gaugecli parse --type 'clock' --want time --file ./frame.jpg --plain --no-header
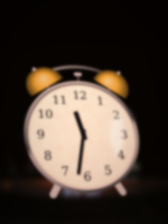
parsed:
11:32
